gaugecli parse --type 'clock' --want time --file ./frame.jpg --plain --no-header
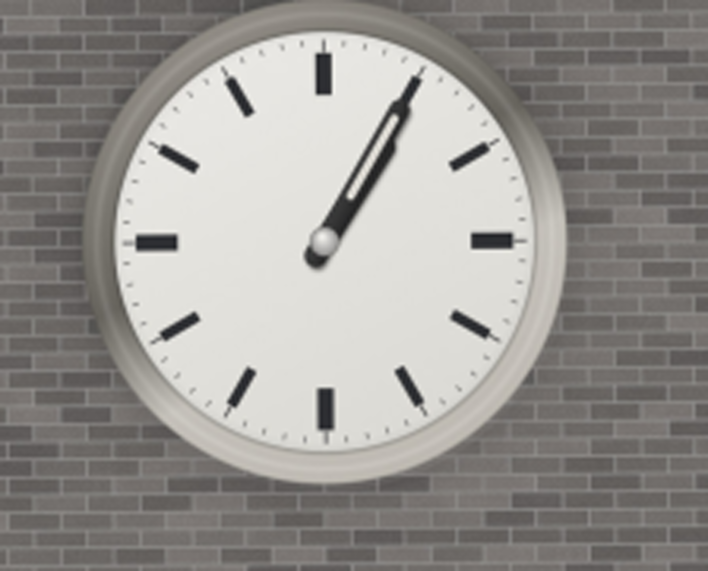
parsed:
1:05
